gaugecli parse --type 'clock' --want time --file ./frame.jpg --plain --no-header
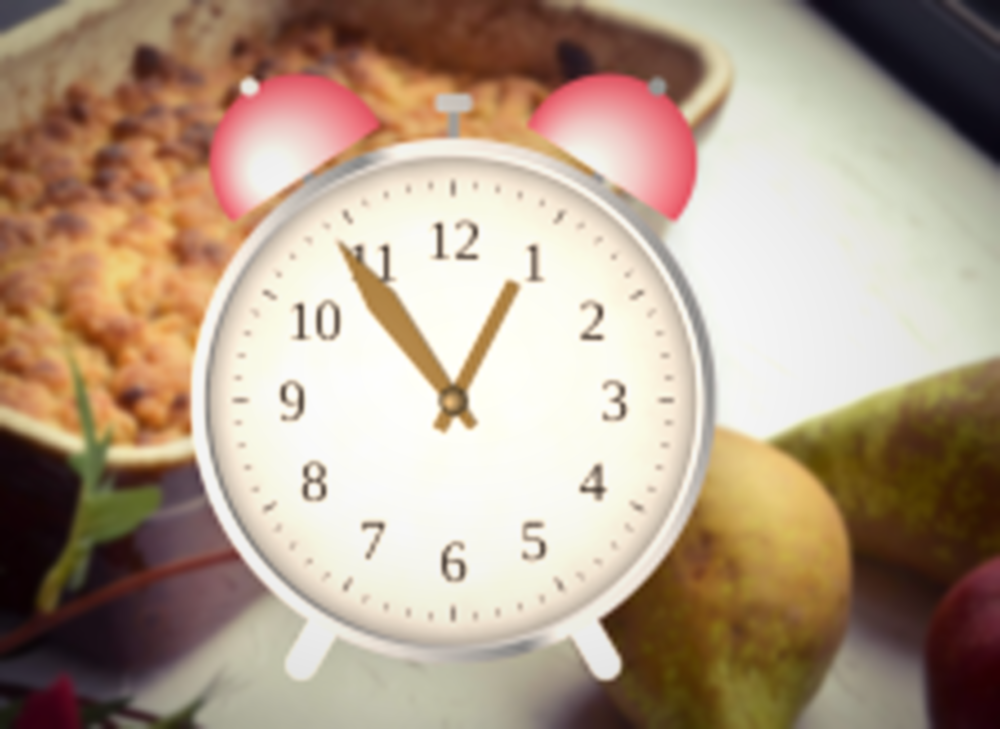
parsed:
12:54
